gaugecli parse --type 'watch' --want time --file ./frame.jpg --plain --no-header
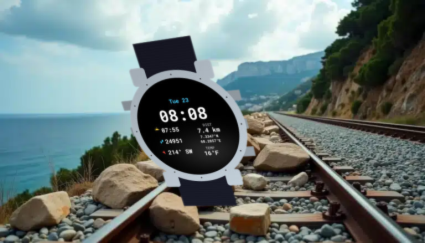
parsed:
8:08
